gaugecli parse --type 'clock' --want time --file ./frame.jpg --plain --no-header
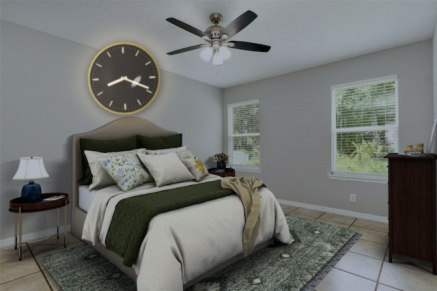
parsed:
8:19
